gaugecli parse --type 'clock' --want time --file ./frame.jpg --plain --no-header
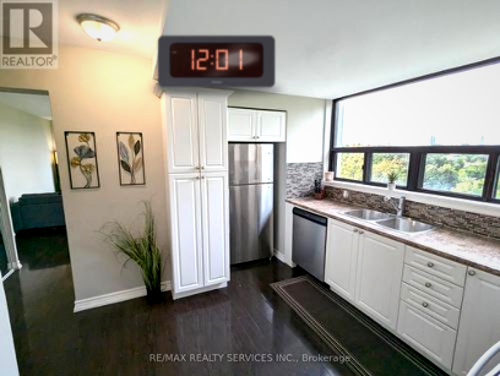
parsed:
12:01
